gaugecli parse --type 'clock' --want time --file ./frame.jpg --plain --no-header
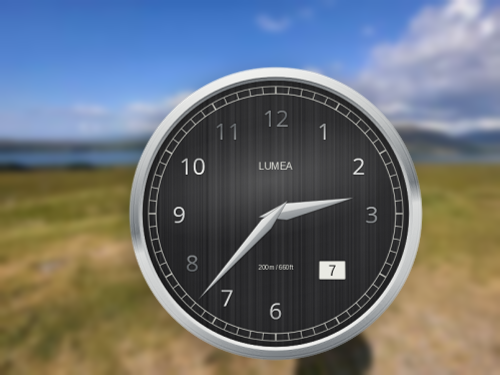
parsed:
2:37
